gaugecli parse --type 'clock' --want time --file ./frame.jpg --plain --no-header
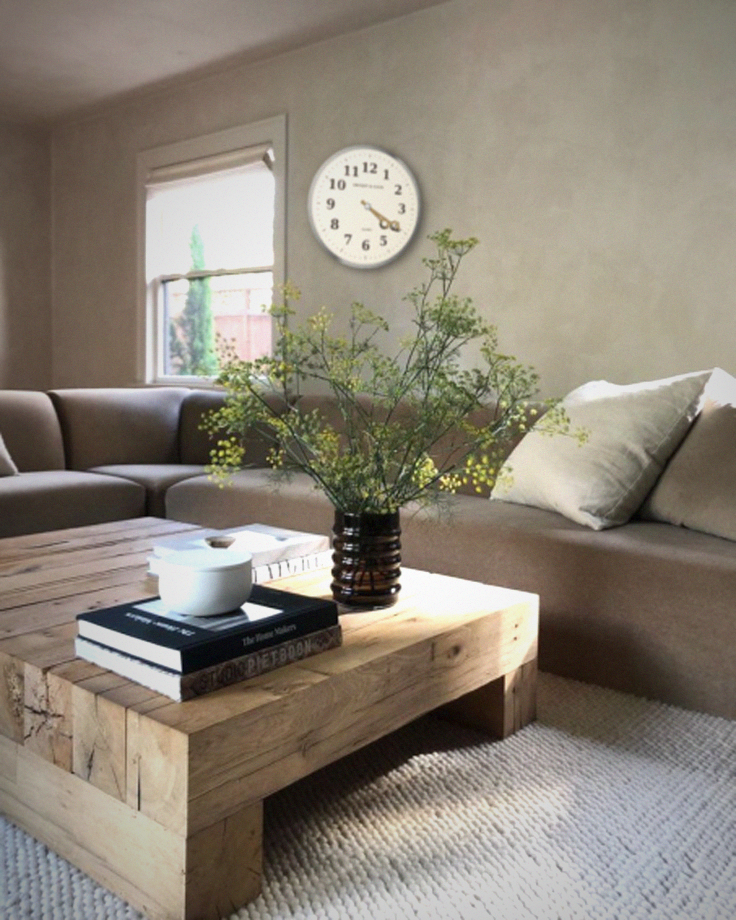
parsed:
4:20
